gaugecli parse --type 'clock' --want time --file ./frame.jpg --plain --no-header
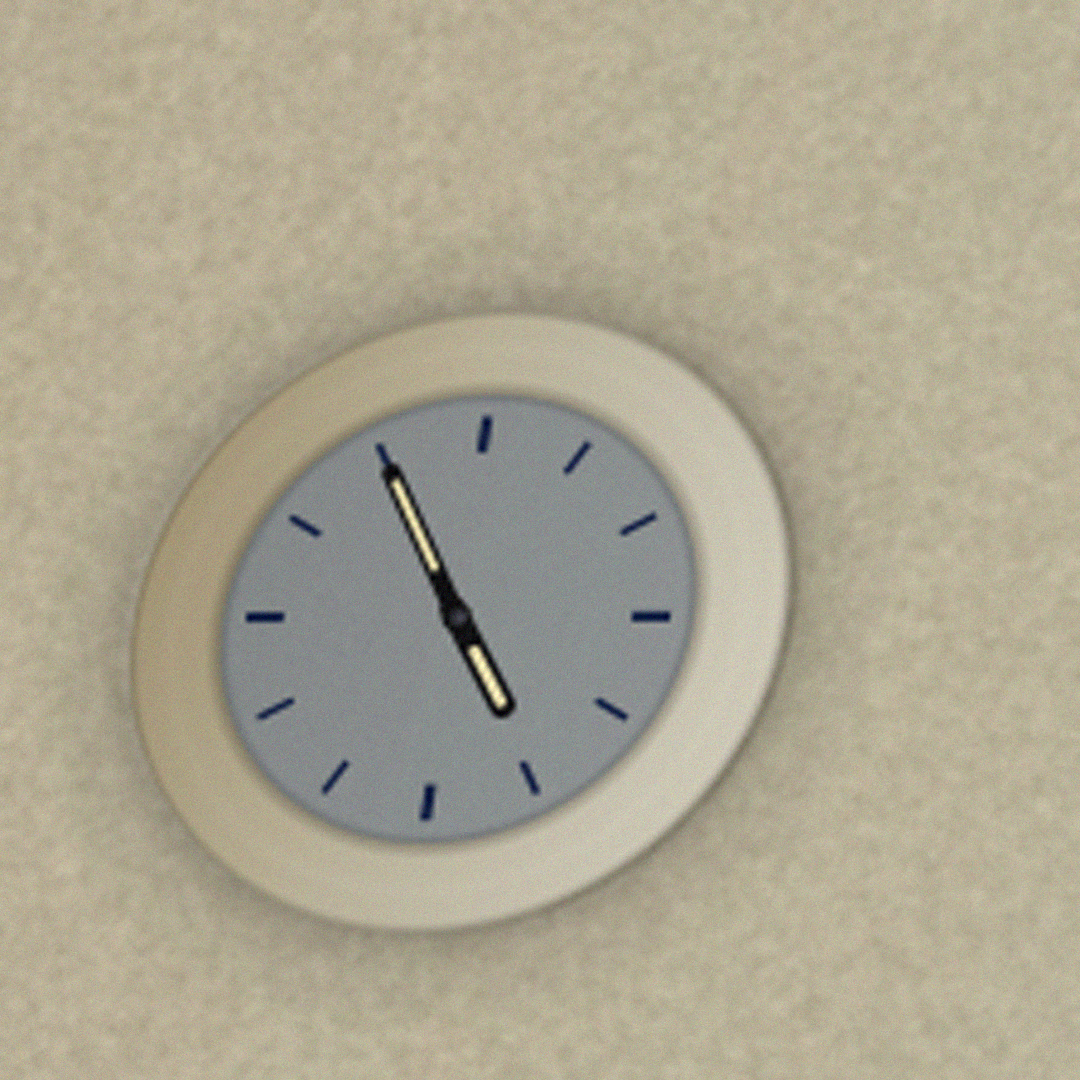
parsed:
4:55
